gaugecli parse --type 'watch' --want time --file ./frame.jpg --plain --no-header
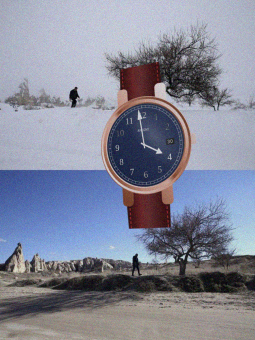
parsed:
3:59
